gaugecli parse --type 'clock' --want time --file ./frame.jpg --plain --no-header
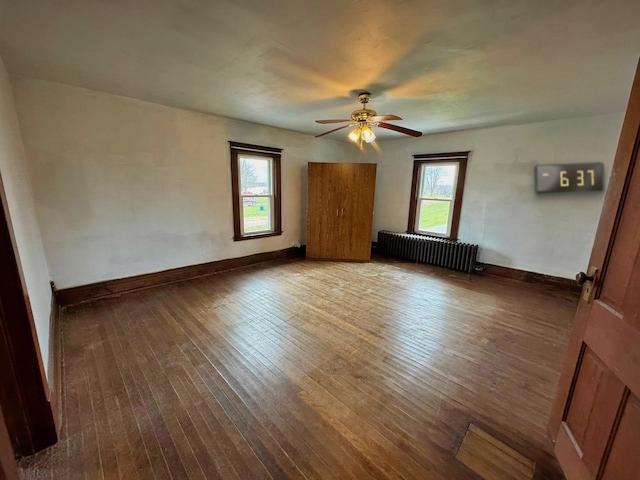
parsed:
6:37
